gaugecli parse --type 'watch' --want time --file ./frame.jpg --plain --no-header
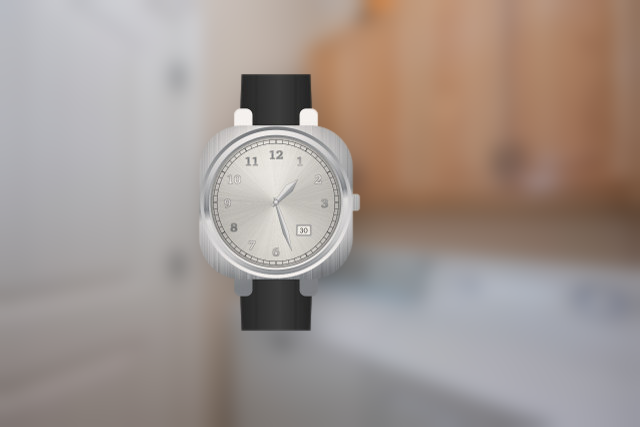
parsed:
1:27
